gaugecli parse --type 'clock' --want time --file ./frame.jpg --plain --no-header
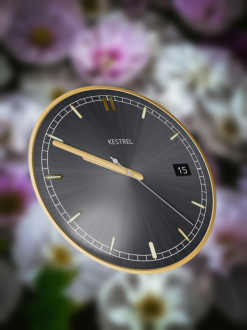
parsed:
9:49:23
